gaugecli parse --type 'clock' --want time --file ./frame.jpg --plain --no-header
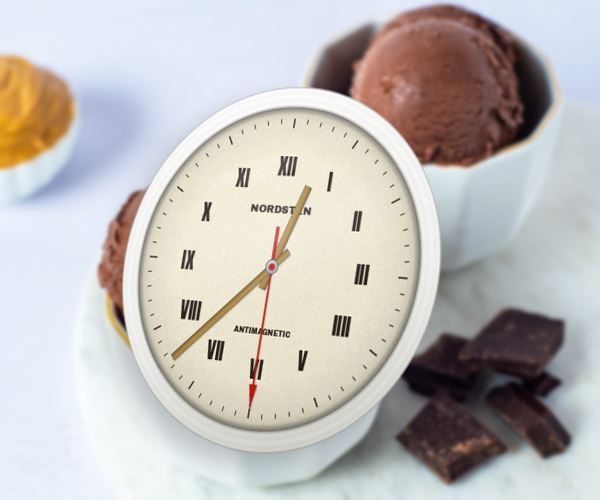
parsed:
12:37:30
